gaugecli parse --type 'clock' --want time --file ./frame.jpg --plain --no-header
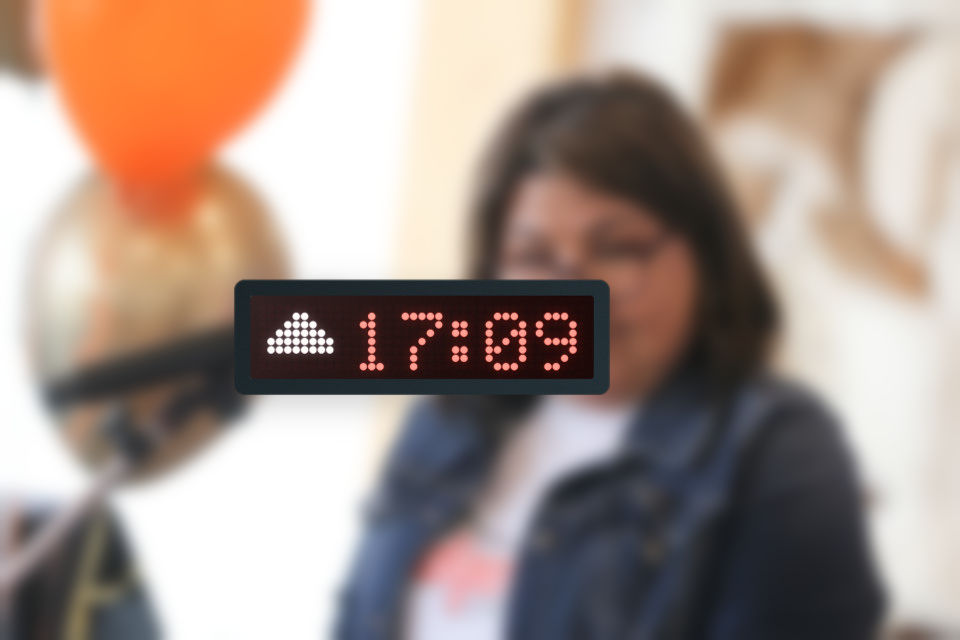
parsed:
17:09
